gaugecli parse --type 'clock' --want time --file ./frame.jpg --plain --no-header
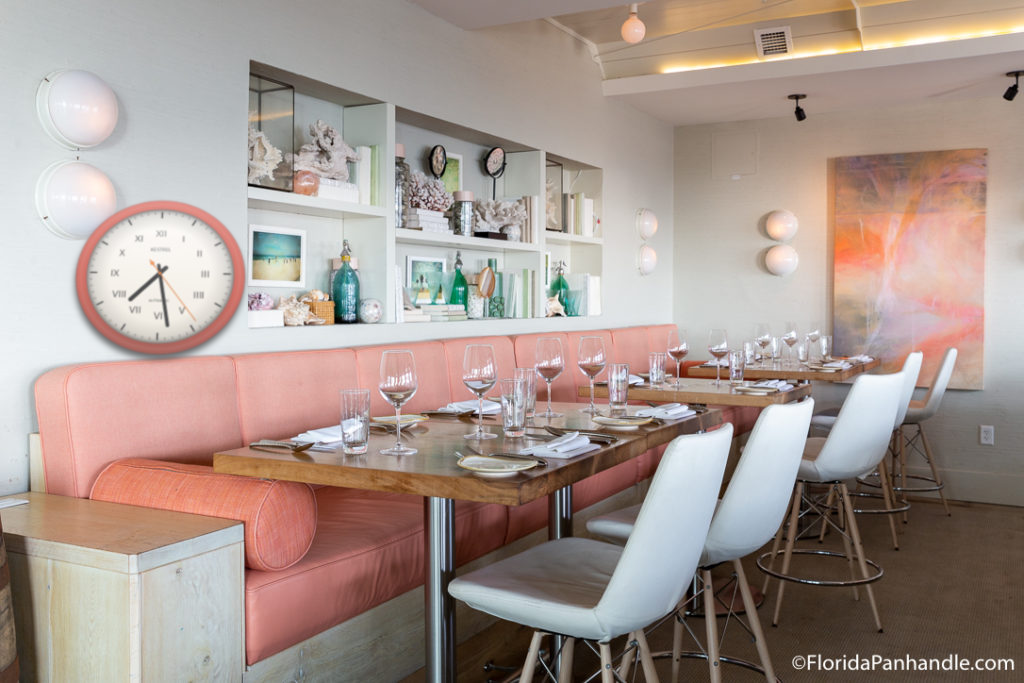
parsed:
7:28:24
